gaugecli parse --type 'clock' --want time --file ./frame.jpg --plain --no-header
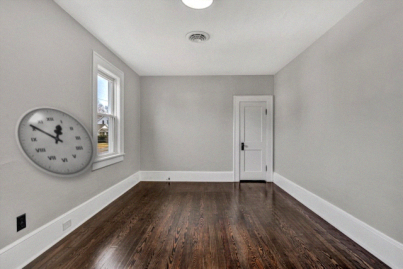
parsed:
12:51
